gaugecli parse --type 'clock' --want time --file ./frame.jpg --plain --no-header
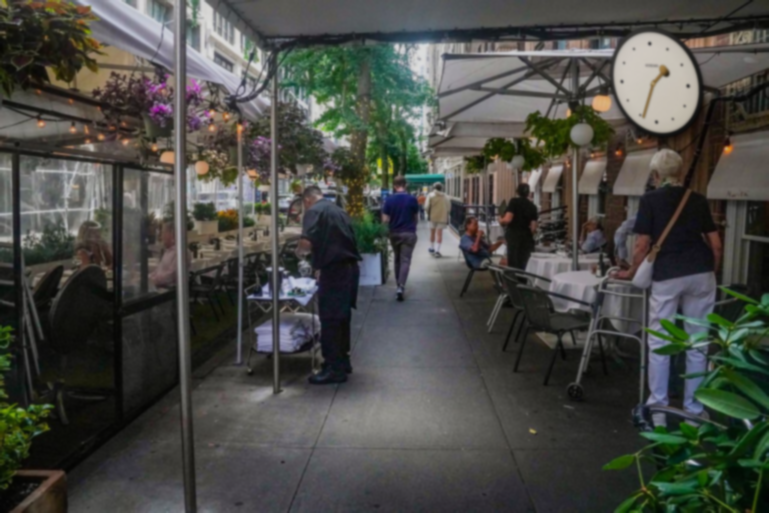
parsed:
1:34
